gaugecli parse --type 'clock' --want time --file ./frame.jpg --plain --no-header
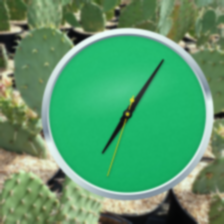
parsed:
7:05:33
